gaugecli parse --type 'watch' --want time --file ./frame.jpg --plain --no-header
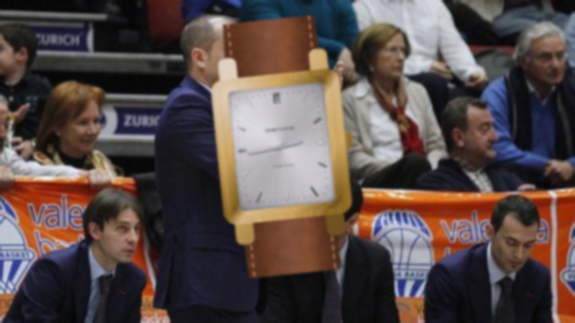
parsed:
2:44
